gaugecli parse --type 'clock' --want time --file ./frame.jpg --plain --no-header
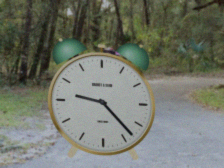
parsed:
9:23
